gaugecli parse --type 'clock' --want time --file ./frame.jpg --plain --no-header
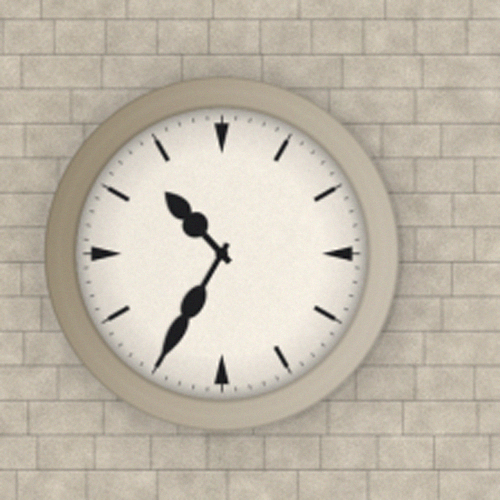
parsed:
10:35
